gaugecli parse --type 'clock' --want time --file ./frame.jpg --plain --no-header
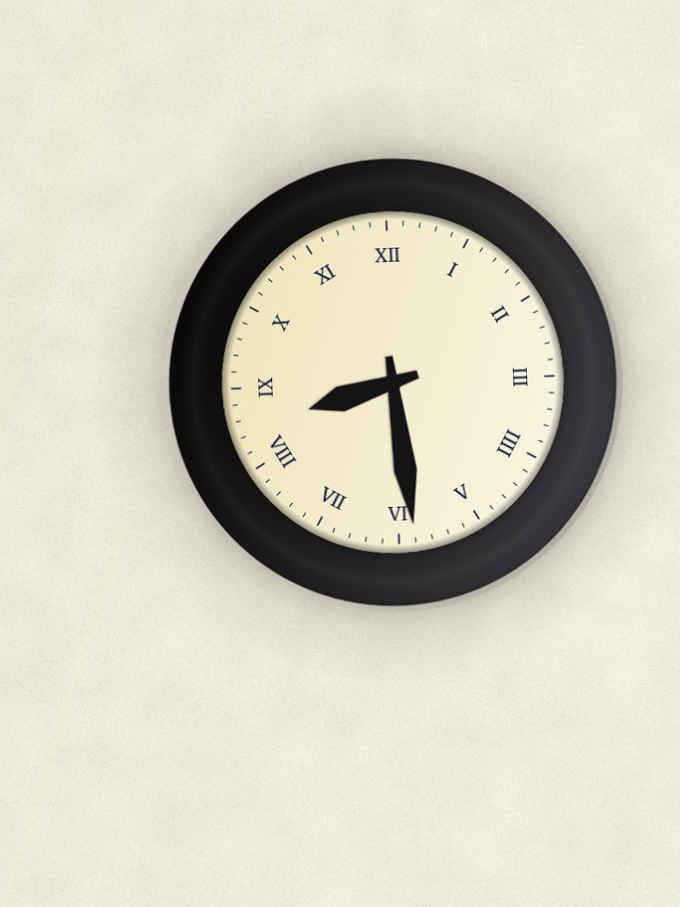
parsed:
8:29
